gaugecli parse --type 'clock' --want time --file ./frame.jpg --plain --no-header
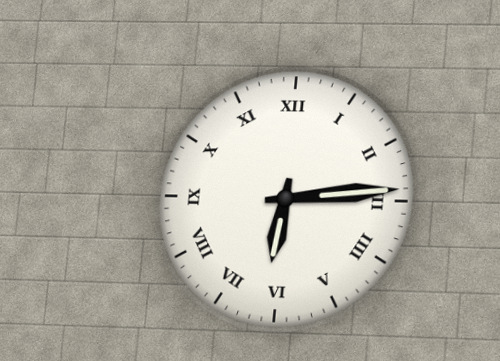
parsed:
6:14
